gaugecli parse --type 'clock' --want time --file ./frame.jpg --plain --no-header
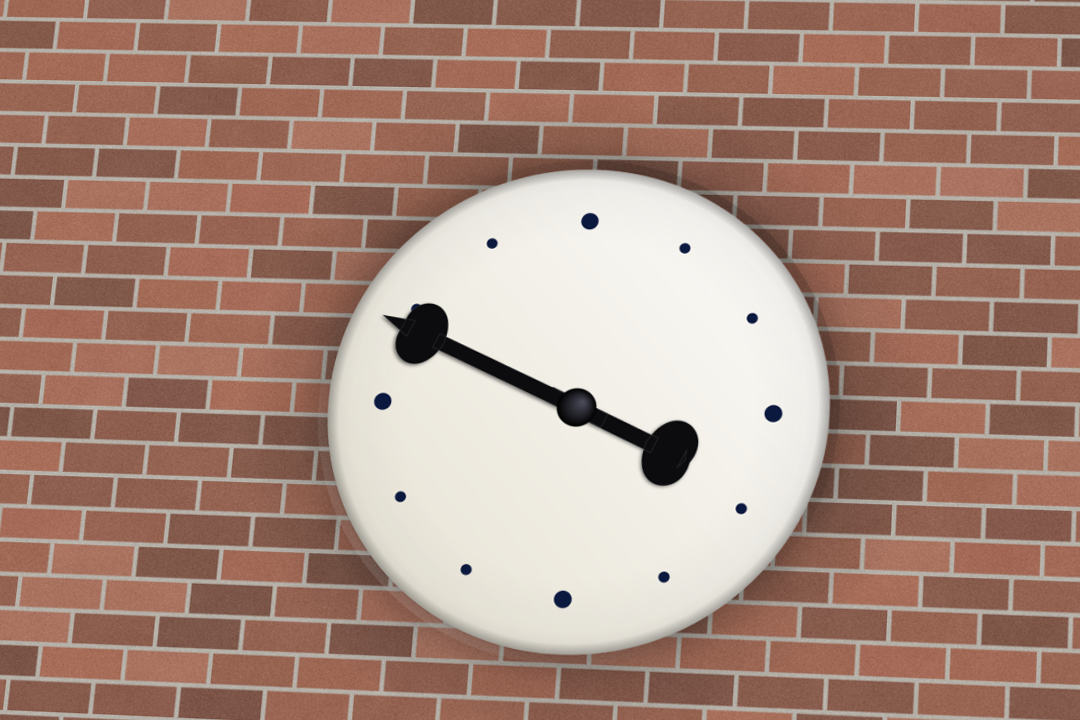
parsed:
3:49
